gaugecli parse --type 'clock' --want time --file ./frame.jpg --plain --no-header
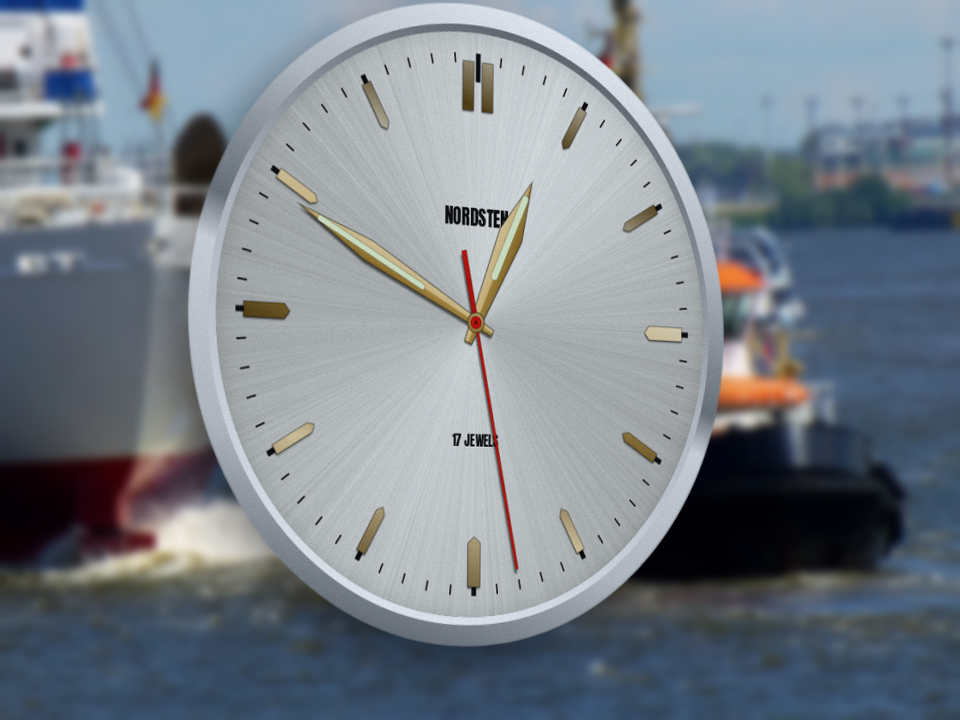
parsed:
12:49:28
